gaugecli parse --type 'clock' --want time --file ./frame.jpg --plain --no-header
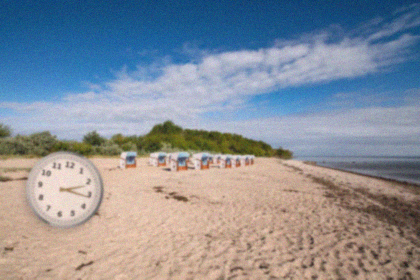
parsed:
2:16
